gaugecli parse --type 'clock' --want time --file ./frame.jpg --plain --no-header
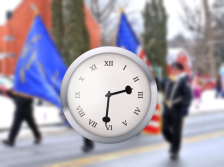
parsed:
2:31
